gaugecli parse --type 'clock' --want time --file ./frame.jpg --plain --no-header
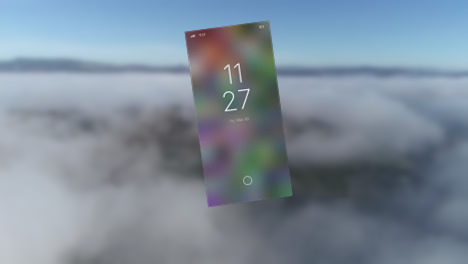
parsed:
11:27
